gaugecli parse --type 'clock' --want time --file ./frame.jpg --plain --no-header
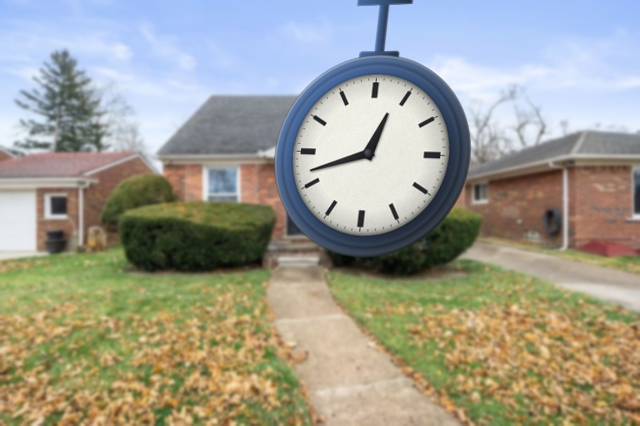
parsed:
12:42
